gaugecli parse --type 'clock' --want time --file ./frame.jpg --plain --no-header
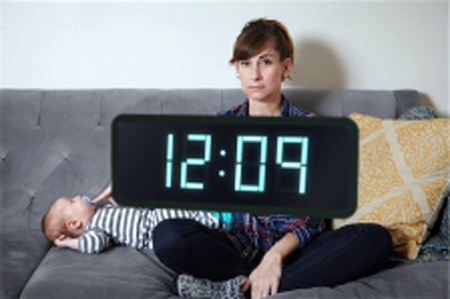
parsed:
12:09
